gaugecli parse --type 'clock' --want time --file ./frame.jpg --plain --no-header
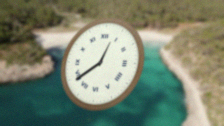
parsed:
12:39
